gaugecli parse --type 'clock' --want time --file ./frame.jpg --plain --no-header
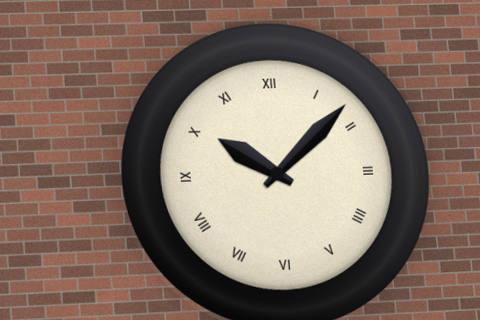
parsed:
10:08
